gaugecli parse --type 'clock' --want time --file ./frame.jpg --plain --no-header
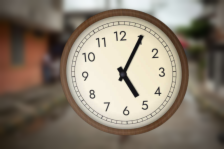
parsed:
5:05
